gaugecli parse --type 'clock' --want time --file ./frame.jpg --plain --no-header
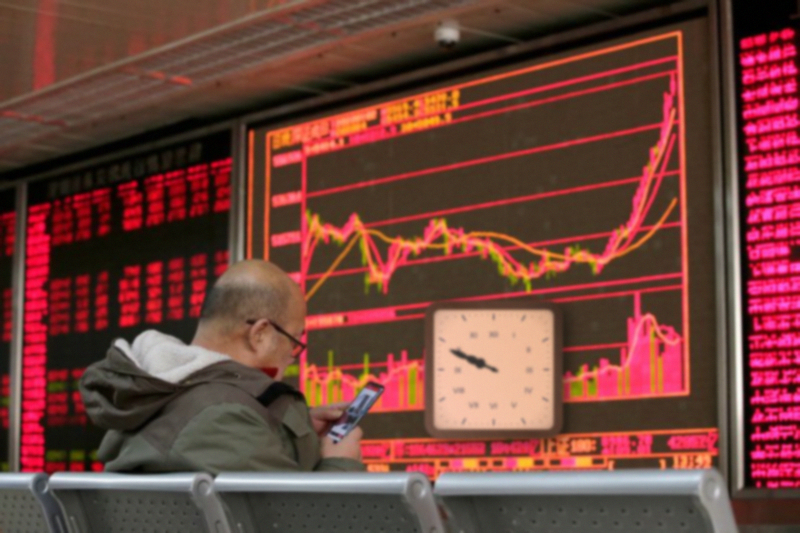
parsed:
9:49
